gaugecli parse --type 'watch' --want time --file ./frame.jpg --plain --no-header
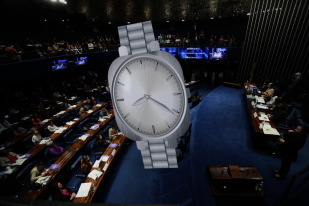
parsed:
8:21
